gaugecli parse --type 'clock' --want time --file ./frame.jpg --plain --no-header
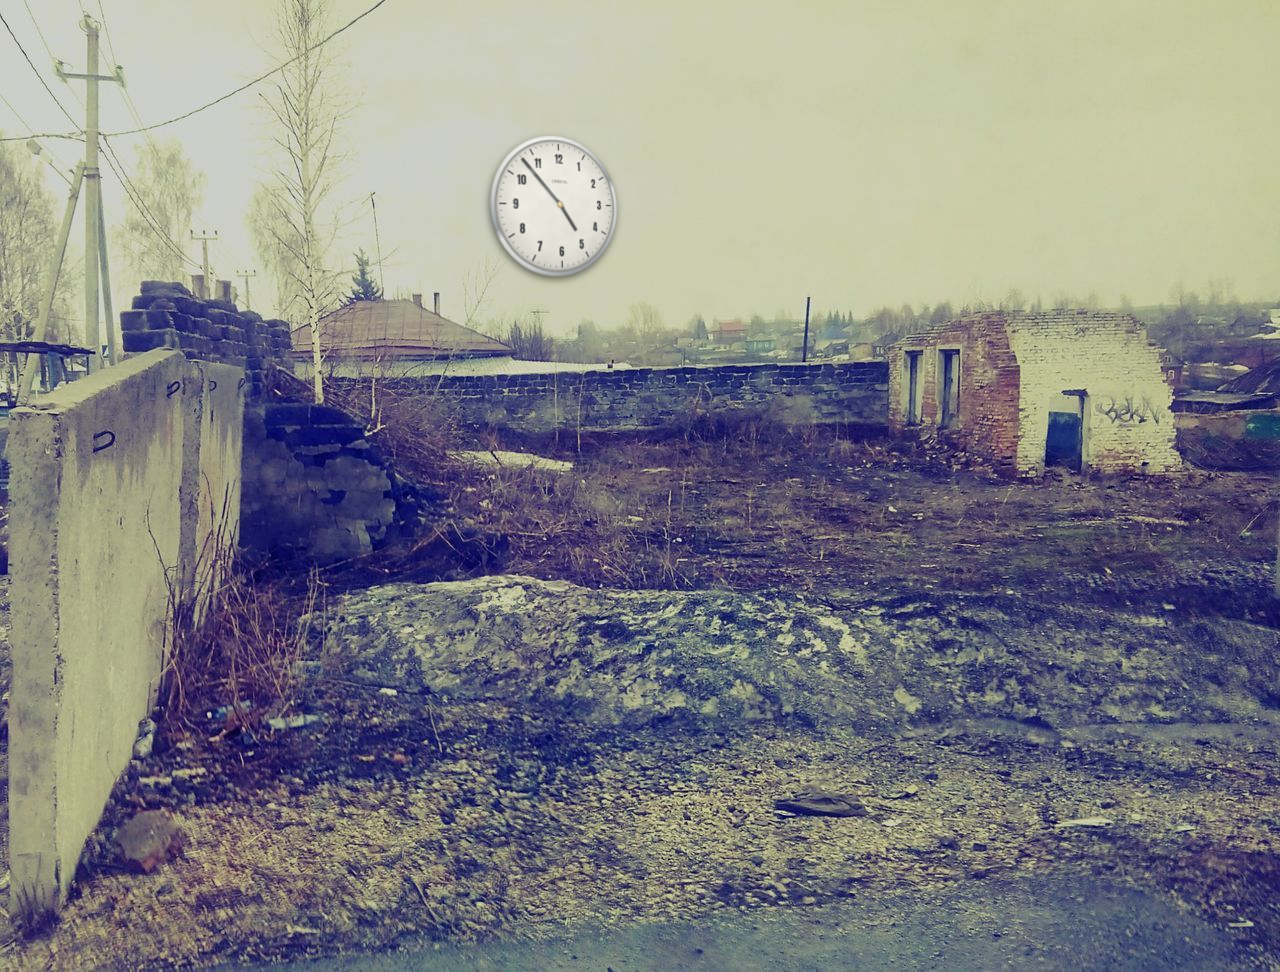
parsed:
4:53
